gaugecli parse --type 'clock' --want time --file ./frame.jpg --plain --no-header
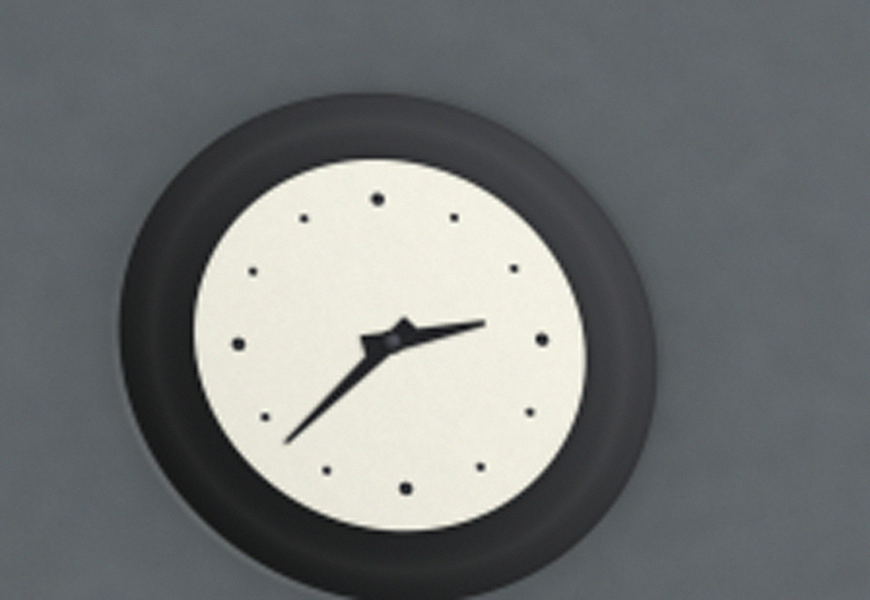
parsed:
2:38
